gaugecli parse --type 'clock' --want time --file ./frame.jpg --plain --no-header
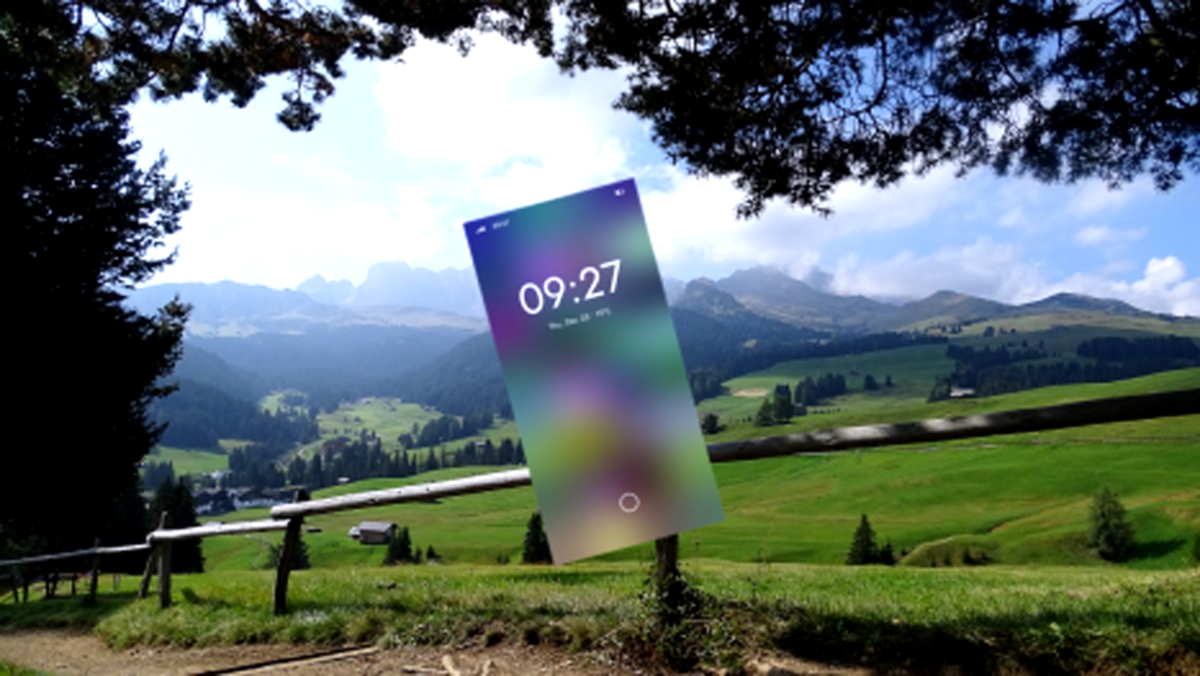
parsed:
9:27
